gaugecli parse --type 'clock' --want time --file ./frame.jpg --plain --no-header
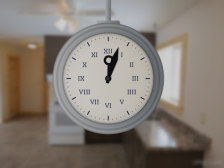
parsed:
12:03
